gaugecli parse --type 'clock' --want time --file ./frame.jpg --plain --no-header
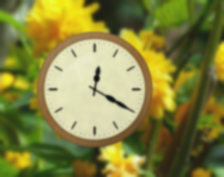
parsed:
12:20
